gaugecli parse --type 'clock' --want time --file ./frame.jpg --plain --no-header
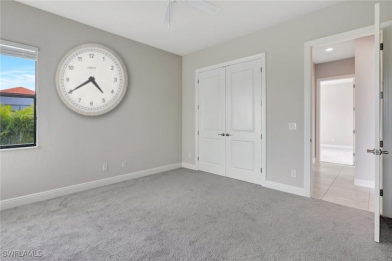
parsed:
4:40
